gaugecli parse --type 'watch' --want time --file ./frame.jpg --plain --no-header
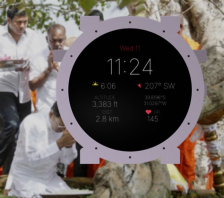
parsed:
11:24
